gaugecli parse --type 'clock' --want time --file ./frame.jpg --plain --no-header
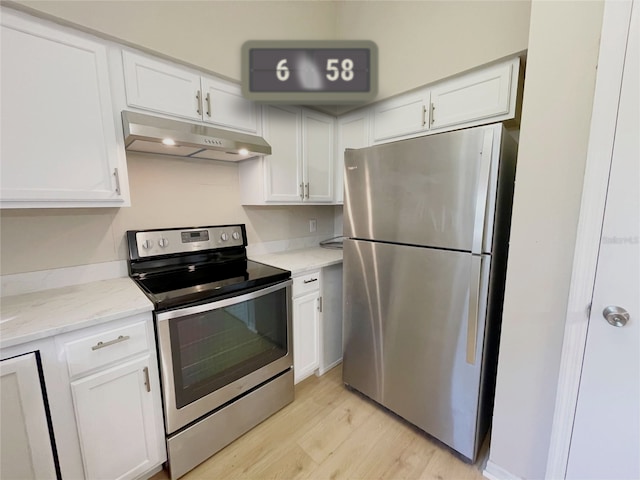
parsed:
6:58
